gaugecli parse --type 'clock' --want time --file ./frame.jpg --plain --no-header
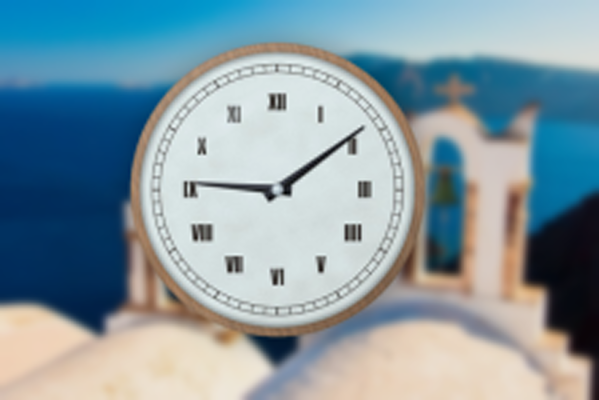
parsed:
9:09
